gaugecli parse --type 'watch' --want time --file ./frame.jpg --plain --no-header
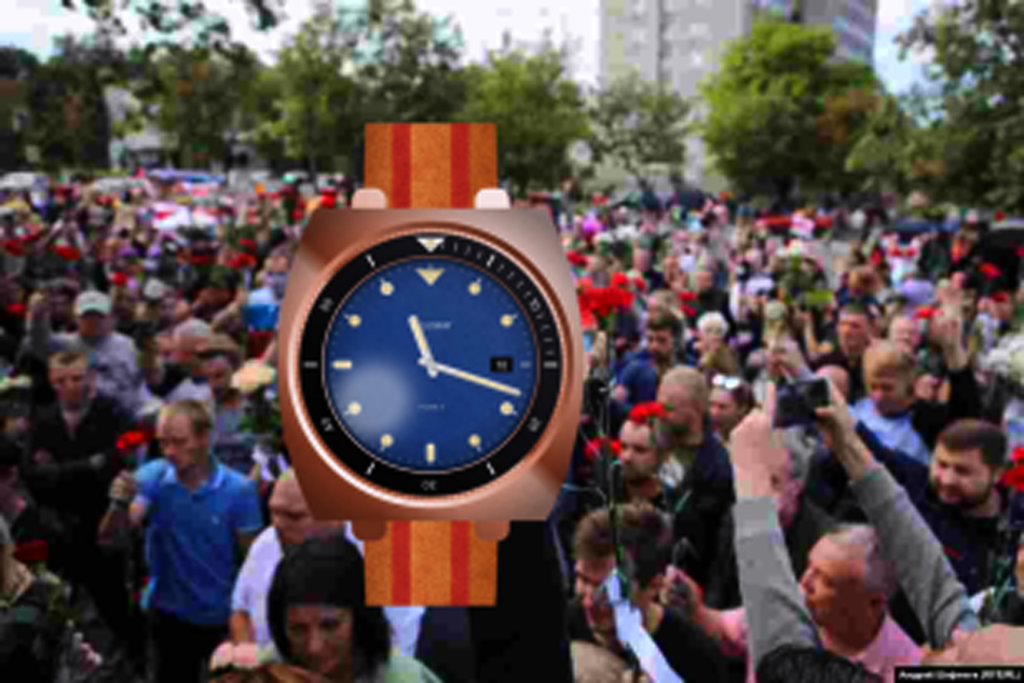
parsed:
11:18
